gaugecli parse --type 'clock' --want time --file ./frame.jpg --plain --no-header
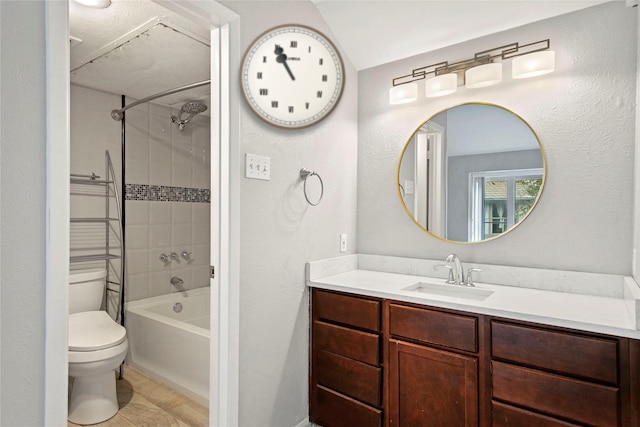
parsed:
10:55
